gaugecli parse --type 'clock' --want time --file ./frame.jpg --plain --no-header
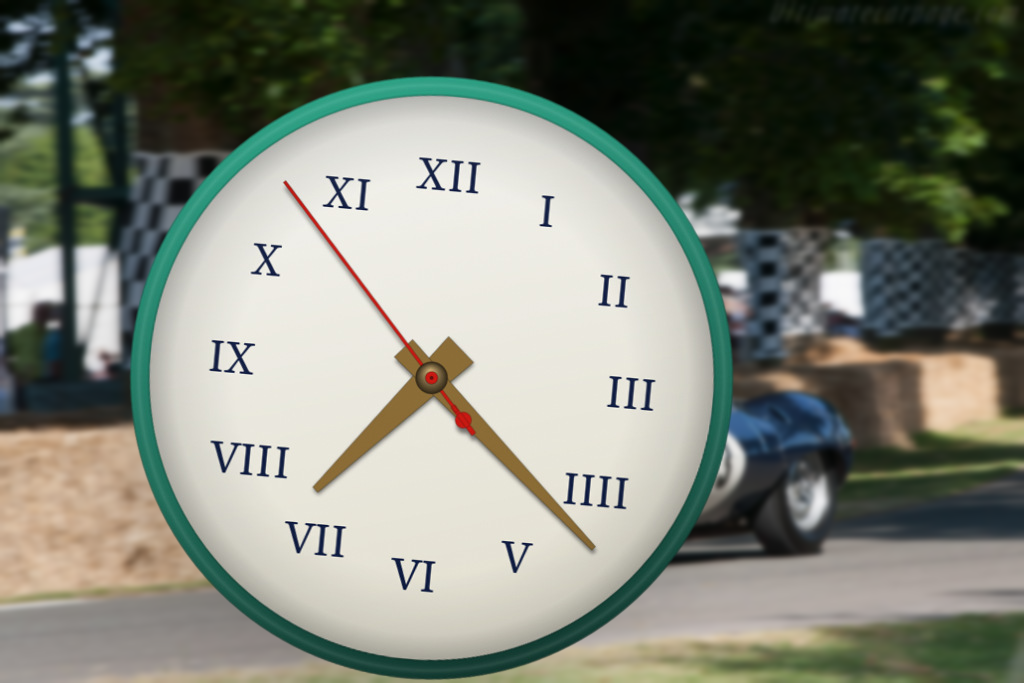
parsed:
7:21:53
